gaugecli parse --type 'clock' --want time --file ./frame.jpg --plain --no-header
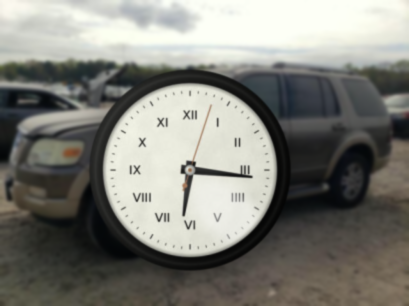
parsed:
6:16:03
